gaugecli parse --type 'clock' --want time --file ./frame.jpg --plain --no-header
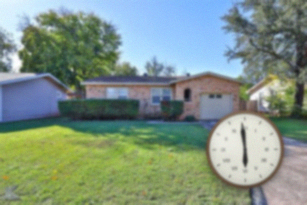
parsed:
5:59
